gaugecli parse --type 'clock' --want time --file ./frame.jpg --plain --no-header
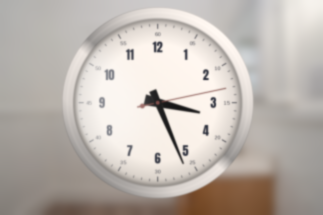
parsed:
3:26:13
